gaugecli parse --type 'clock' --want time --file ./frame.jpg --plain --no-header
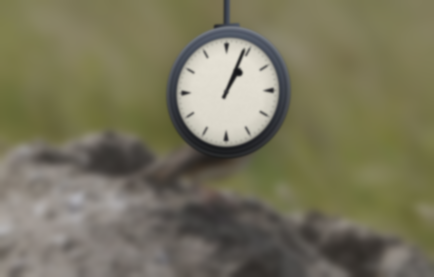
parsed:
1:04
